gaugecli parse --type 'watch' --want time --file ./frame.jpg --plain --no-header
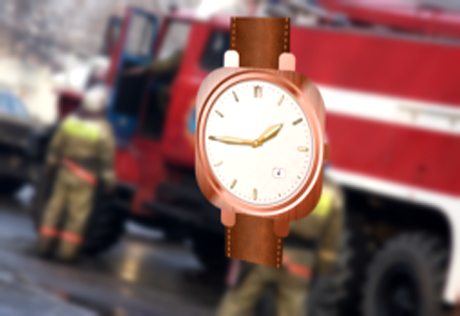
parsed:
1:45
